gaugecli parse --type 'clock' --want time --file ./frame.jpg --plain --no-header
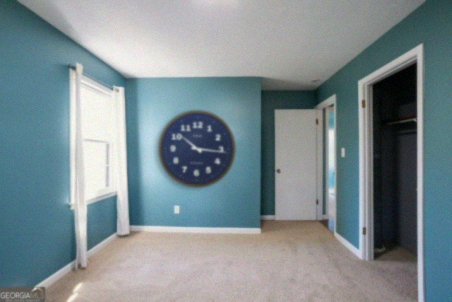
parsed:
10:16
